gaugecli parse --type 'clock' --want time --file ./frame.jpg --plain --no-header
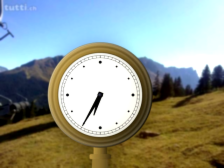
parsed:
6:35
